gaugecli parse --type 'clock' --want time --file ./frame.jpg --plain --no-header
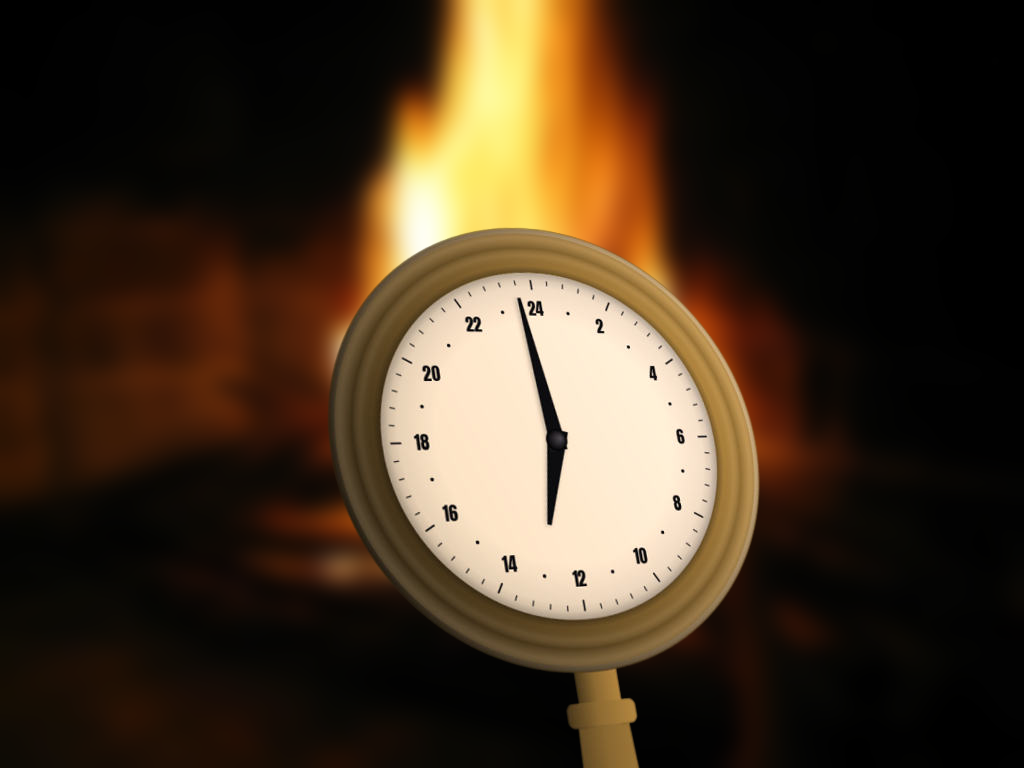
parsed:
12:59
